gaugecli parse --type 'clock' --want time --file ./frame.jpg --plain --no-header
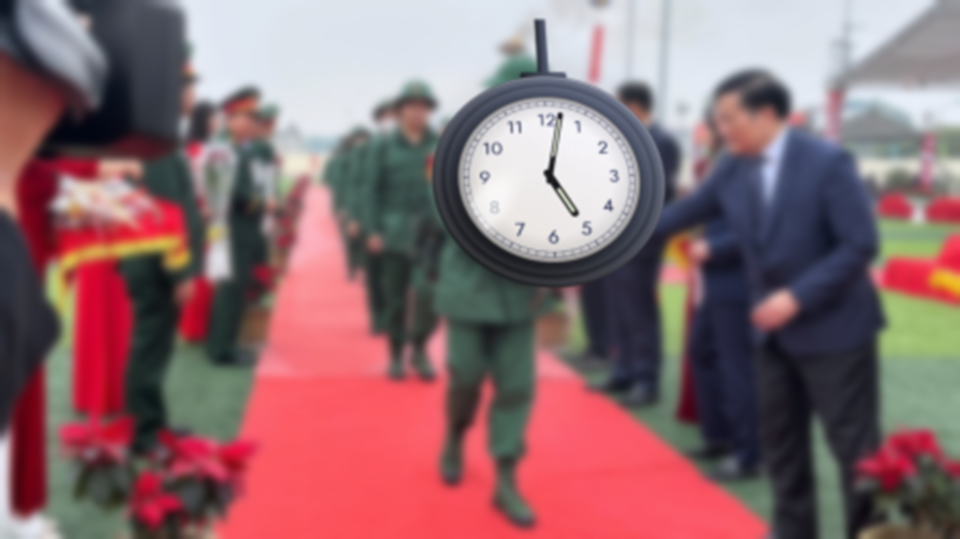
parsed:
5:02
